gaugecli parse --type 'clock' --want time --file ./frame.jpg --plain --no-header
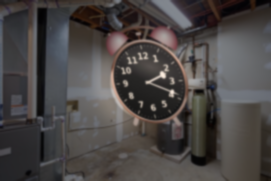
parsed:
2:19
